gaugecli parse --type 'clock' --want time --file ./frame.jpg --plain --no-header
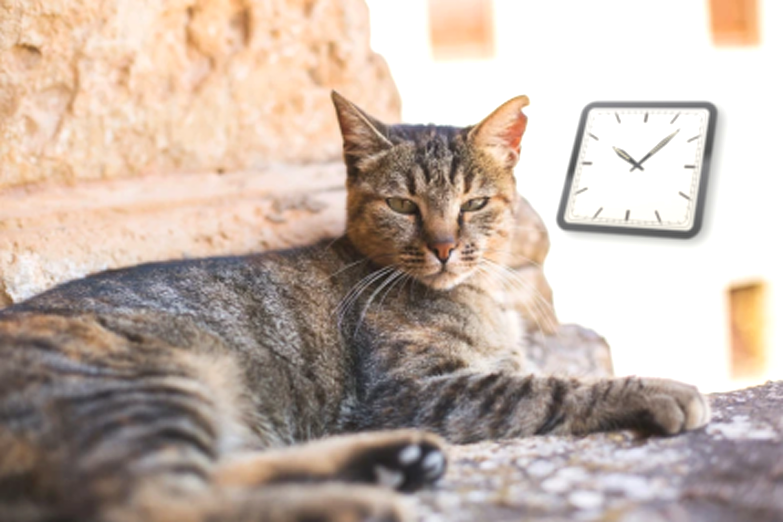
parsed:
10:07
